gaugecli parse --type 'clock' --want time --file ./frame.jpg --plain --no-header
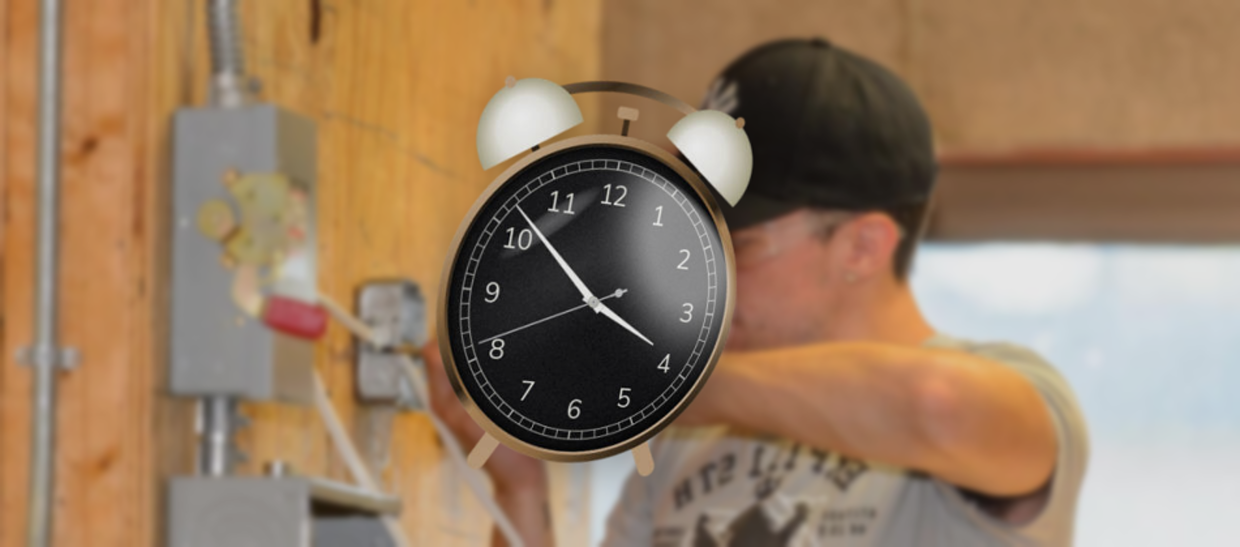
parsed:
3:51:41
